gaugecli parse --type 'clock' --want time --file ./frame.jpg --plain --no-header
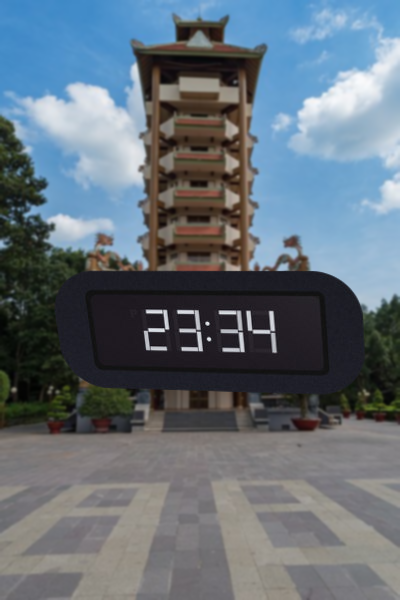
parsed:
23:34
